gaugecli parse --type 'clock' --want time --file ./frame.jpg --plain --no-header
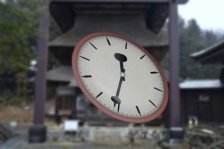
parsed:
12:36
